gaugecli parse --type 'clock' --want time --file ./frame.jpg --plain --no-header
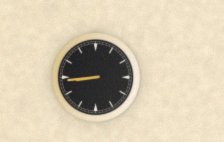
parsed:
8:44
